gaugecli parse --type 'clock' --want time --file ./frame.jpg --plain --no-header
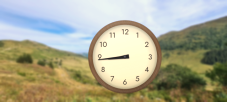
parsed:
8:44
